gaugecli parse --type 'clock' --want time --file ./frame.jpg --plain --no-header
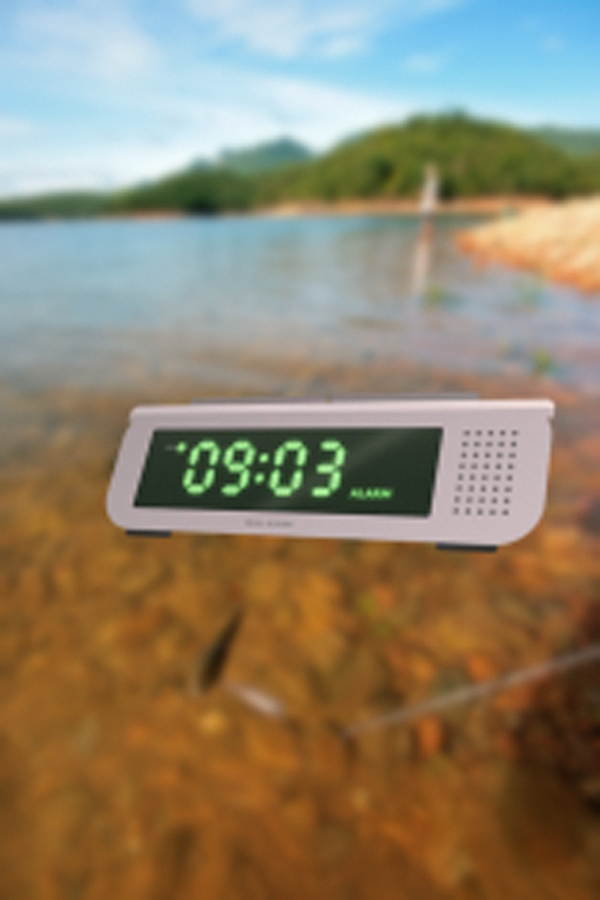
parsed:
9:03
